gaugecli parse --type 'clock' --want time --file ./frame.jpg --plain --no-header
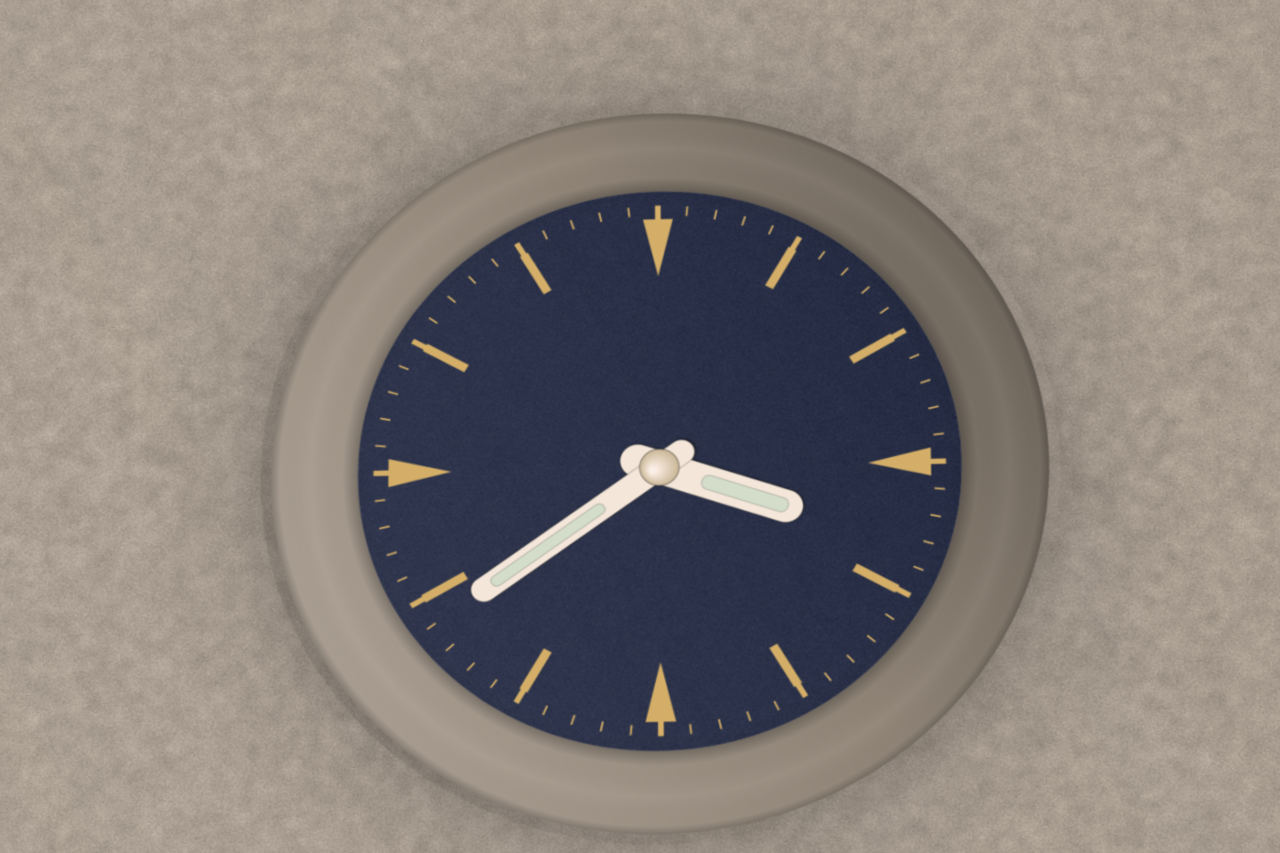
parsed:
3:39
